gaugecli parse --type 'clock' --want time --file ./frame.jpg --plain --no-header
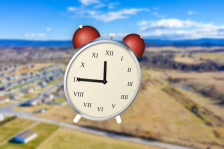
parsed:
11:45
